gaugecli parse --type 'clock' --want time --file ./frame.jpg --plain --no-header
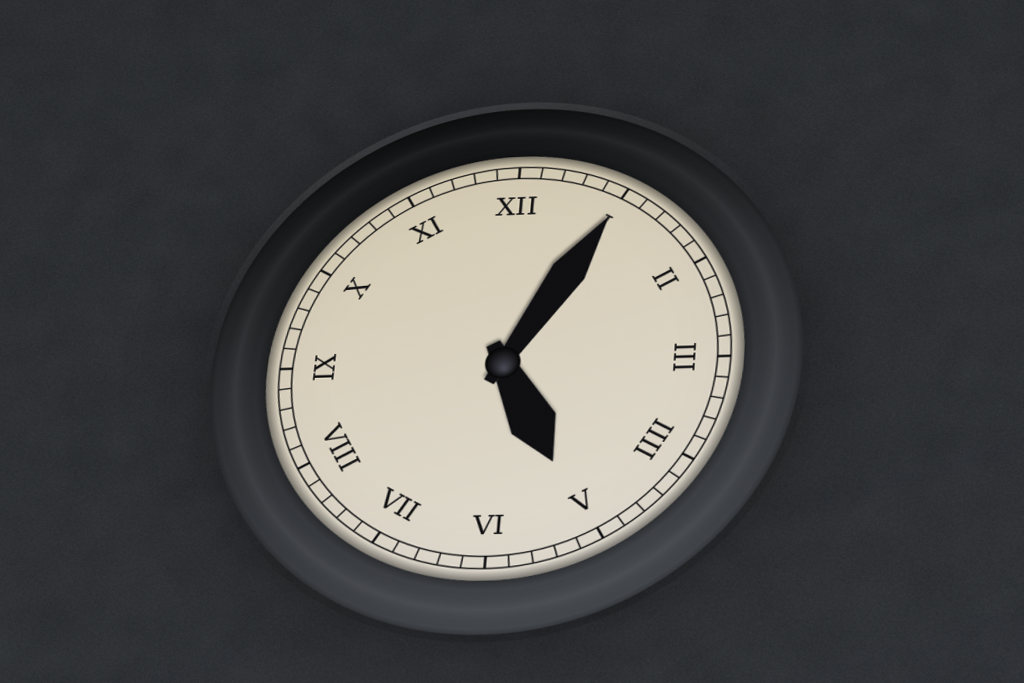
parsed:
5:05
